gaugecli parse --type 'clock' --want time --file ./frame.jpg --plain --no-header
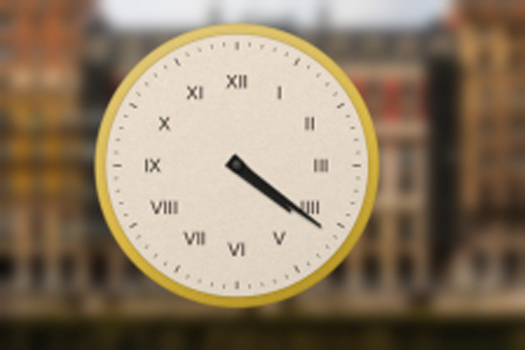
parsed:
4:21
